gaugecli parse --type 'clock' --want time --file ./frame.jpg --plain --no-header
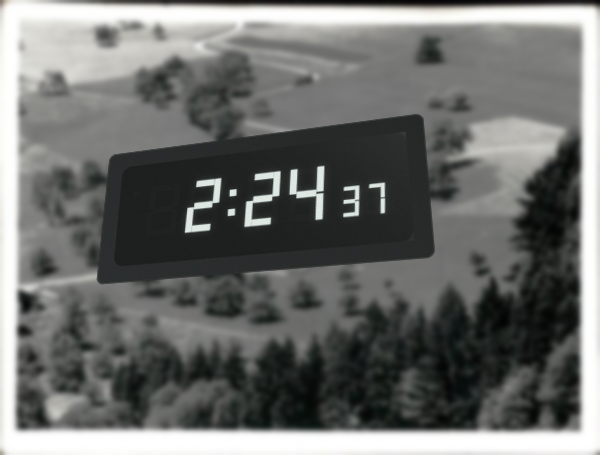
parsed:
2:24:37
